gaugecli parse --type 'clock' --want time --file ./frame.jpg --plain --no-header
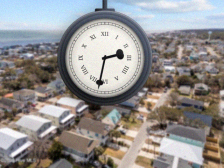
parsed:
2:32
